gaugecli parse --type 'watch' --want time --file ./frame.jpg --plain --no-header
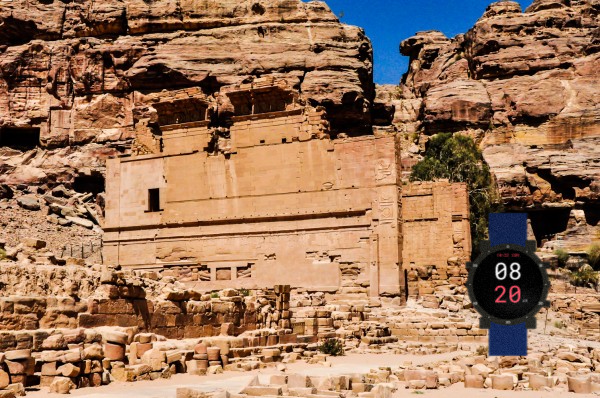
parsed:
8:20
